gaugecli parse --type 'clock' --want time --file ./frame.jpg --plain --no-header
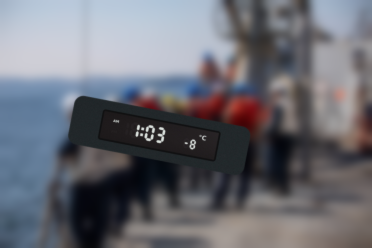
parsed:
1:03
